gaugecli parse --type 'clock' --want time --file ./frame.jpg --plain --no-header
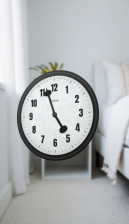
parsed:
4:57
